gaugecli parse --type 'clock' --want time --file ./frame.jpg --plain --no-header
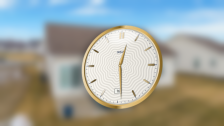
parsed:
12:29
